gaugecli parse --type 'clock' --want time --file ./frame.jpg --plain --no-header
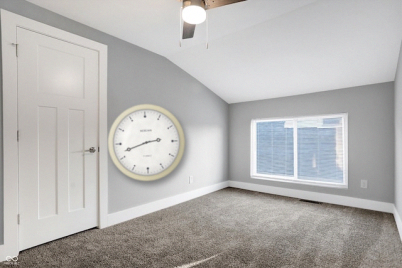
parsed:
2:42
